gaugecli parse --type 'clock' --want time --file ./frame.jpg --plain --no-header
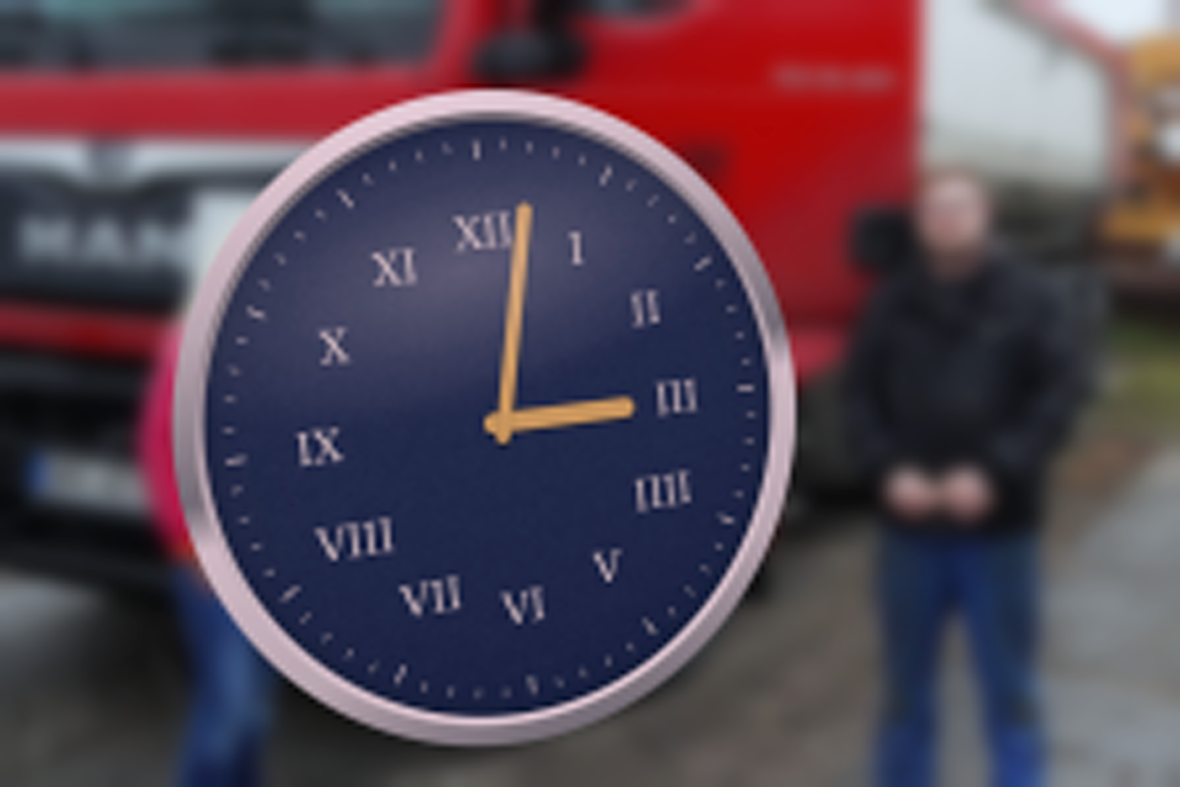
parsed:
3:02
